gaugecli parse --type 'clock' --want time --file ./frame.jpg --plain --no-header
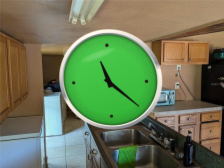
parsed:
11:22
